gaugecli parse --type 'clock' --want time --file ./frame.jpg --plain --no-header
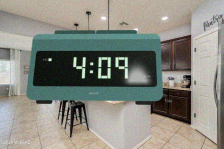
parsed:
4:09
